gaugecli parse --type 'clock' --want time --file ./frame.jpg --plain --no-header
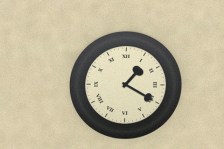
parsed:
1:20
